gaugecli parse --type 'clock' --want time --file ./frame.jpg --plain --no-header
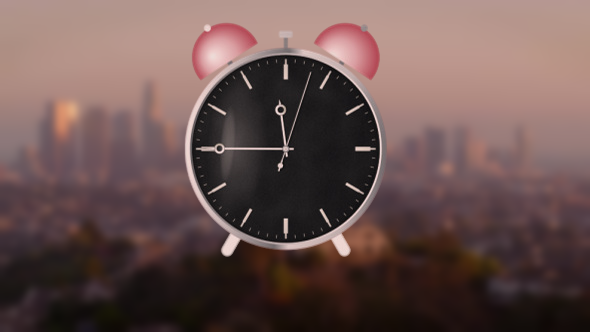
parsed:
11:45:03
